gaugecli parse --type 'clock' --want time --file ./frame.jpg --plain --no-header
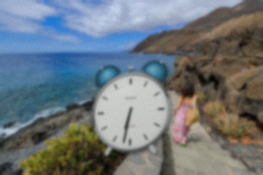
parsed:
6:32
